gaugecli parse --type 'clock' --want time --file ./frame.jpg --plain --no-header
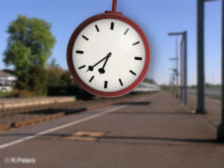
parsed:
6:38
